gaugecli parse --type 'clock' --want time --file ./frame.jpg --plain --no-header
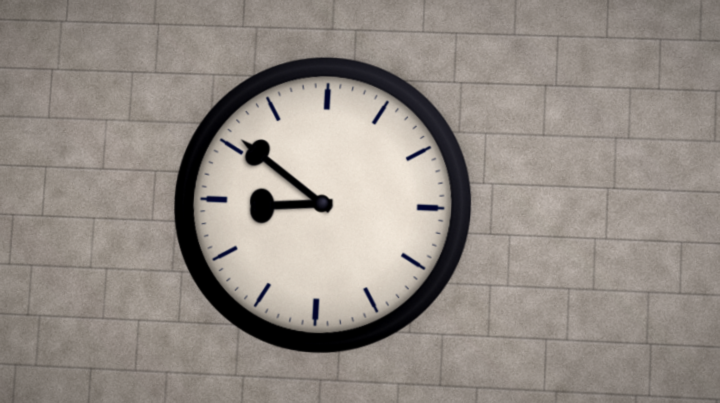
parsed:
8:51
